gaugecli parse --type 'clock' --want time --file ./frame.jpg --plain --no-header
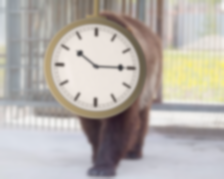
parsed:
10:15
